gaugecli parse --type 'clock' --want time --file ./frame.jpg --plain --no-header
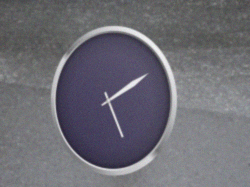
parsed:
5:10
